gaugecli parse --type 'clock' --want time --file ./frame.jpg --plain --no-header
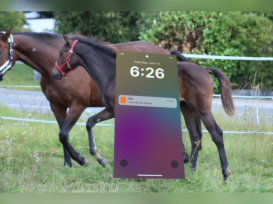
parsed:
6:26
